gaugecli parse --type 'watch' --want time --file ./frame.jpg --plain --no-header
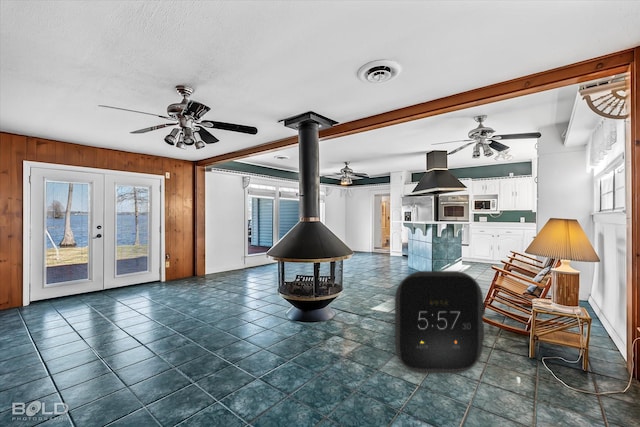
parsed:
5:57
